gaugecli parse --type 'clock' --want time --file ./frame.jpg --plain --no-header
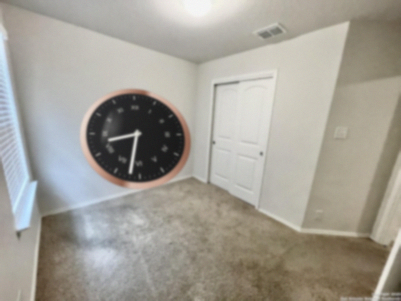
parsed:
8:32
